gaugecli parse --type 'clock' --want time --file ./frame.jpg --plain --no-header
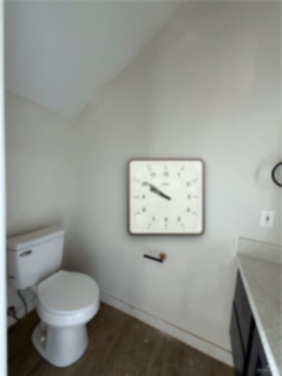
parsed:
9:51
